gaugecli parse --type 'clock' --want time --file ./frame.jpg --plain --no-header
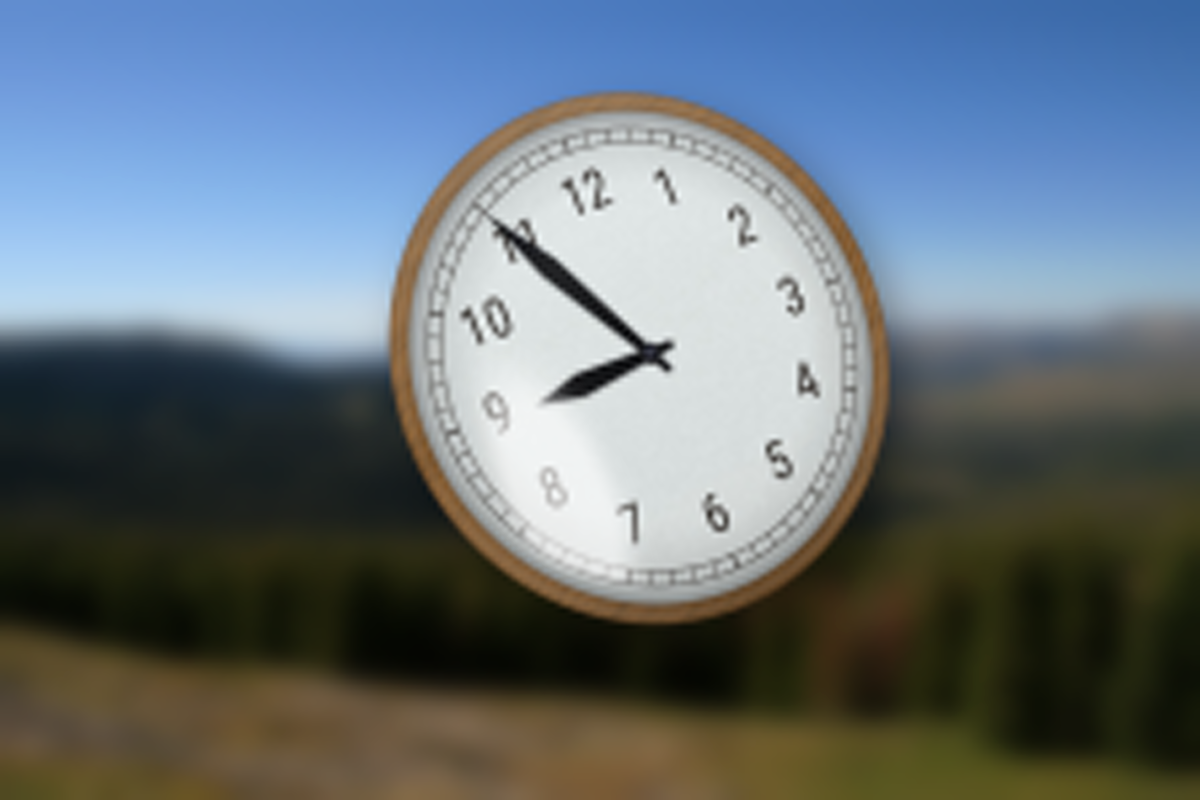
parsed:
8:55
